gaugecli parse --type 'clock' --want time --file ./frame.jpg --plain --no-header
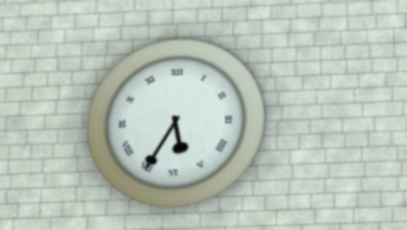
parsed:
5:35
